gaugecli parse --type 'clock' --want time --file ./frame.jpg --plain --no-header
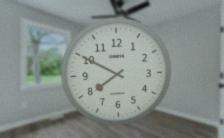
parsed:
7:50
